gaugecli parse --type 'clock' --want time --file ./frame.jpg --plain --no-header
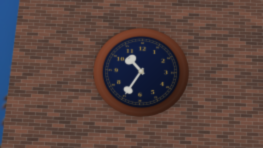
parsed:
10:35
